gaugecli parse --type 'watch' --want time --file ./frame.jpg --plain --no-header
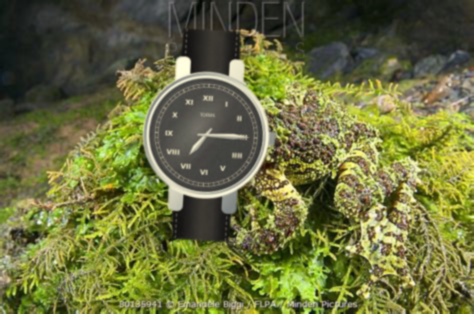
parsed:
7:15
